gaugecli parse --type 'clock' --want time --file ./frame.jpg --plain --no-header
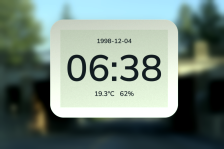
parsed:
6:38
